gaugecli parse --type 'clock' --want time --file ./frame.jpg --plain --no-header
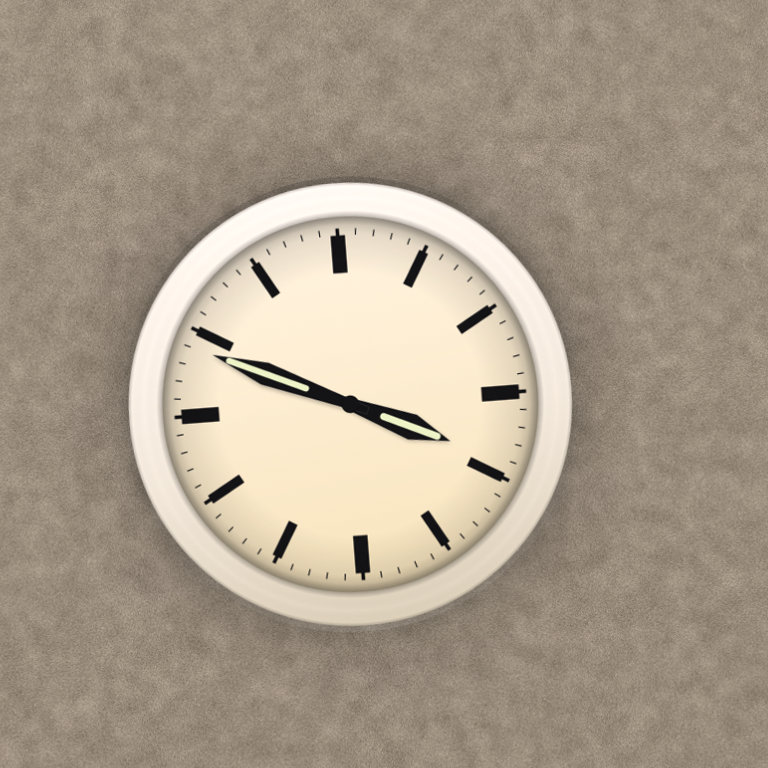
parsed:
3:49
